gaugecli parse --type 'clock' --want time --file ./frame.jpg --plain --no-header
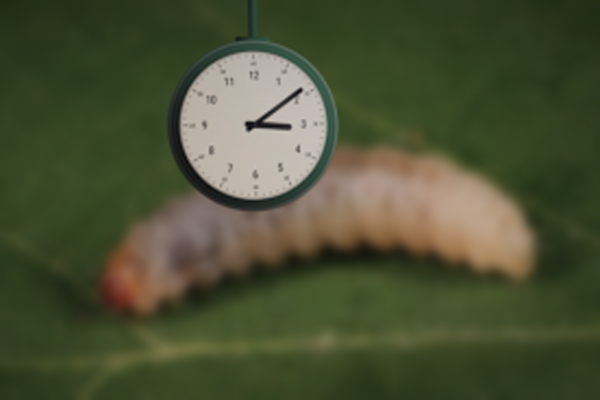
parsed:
3:09
